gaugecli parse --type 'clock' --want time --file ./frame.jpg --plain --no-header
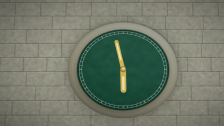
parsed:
5:58
